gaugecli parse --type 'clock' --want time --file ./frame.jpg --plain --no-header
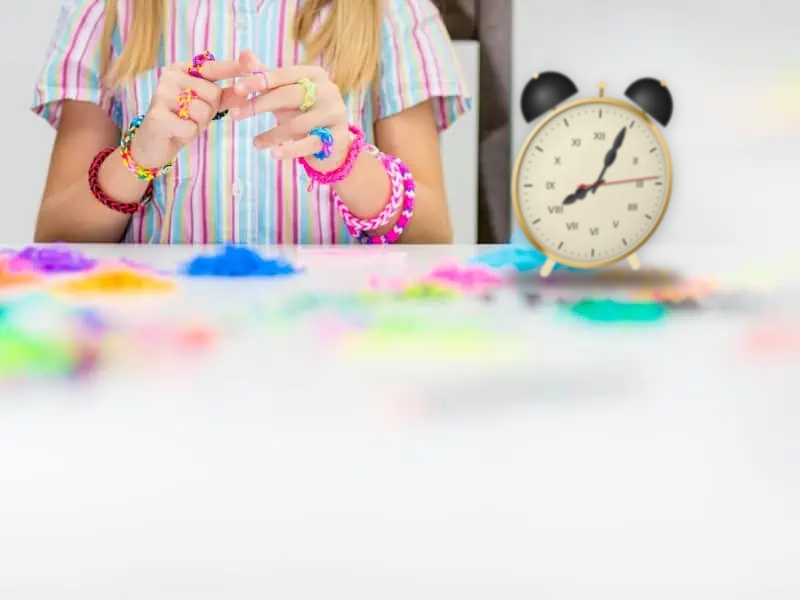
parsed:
8:04:14
